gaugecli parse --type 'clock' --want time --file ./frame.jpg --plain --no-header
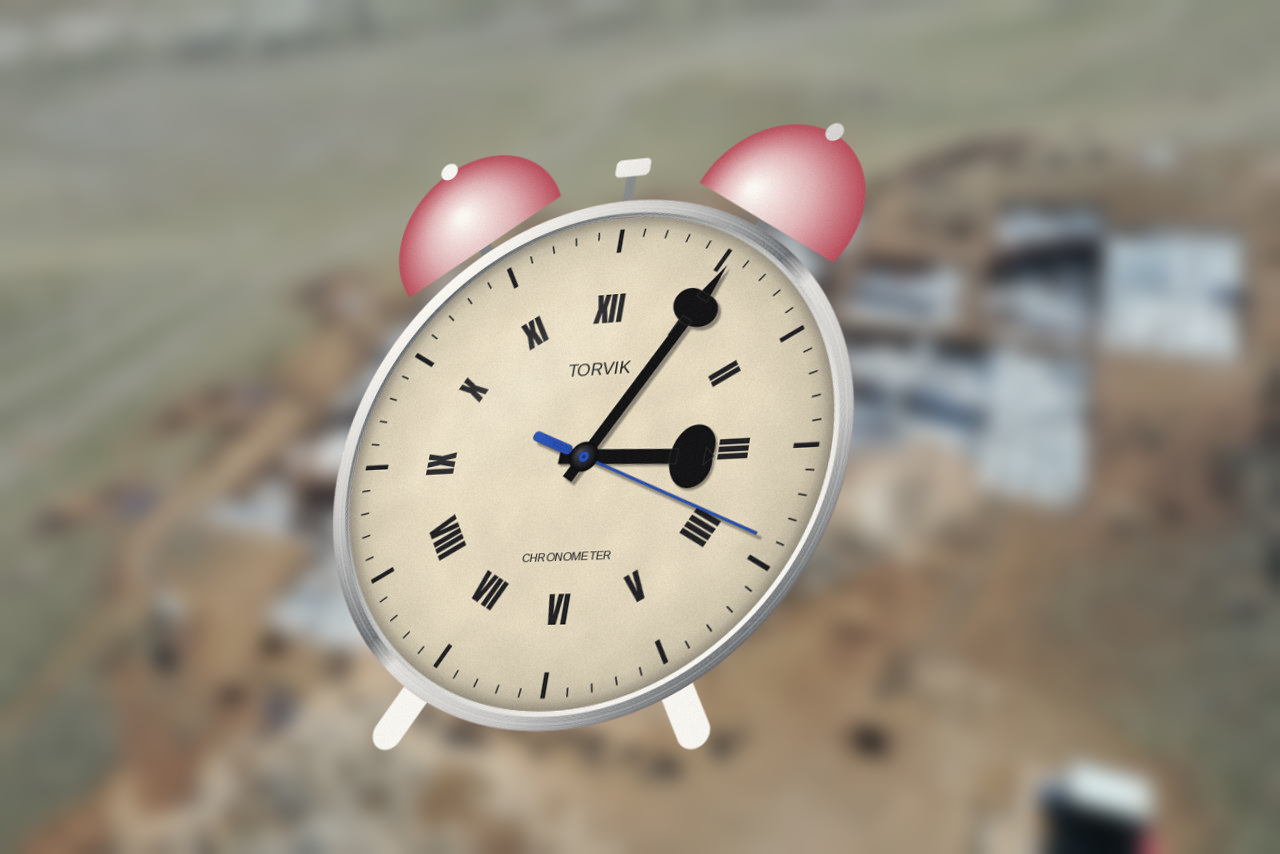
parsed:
3:05:19
